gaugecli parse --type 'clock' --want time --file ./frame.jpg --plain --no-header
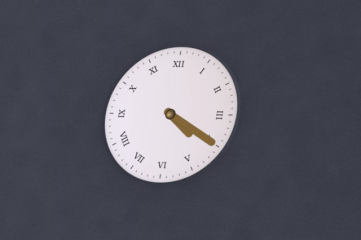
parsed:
4:20
